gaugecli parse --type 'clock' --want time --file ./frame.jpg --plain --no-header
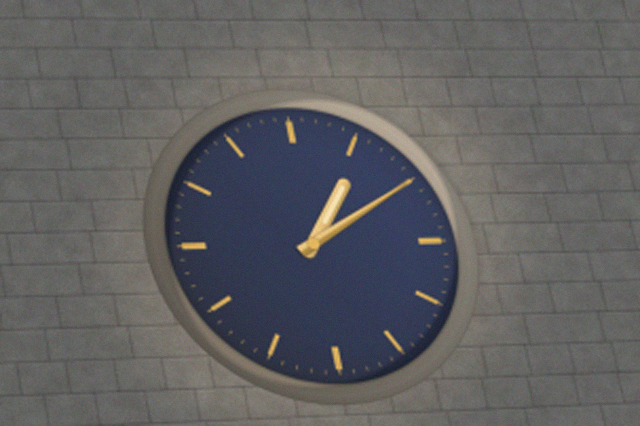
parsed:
1:10
